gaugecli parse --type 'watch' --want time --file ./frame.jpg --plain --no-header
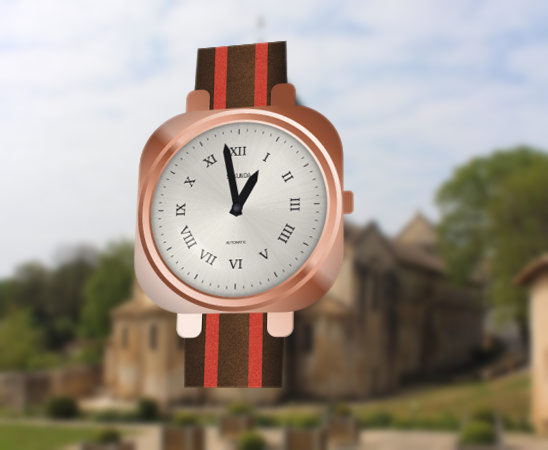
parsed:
12:58
